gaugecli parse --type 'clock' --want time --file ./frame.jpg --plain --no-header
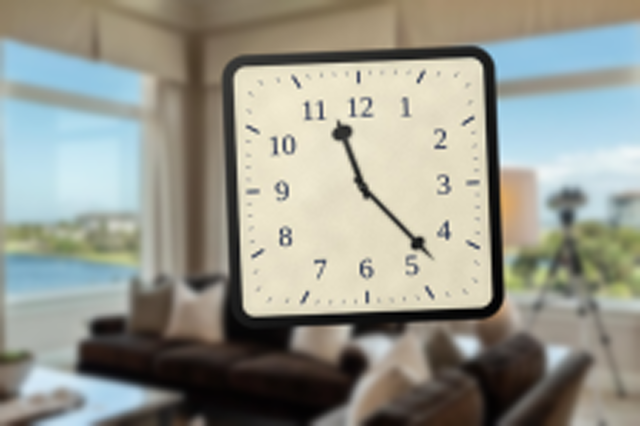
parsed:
11:23
